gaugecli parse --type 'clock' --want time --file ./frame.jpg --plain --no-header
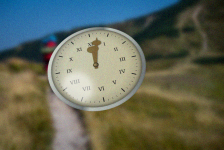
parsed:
12:02
